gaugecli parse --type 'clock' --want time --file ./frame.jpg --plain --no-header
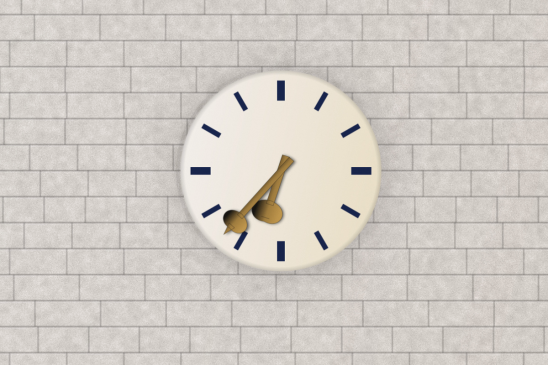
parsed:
6:37
